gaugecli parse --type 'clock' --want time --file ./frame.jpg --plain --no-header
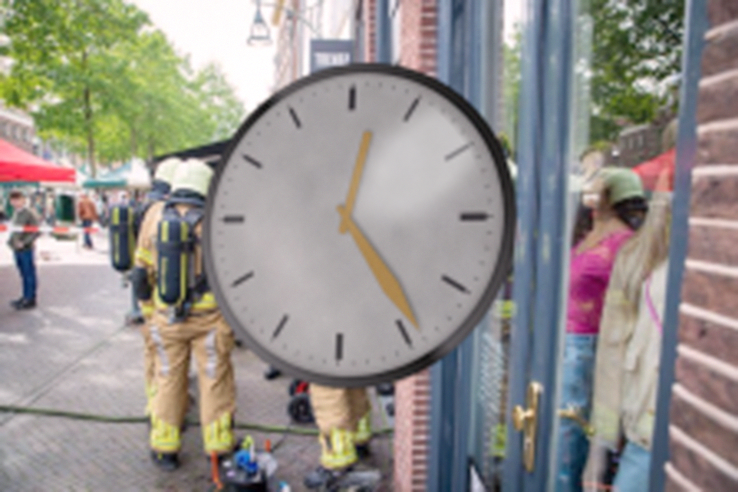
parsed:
12:24
